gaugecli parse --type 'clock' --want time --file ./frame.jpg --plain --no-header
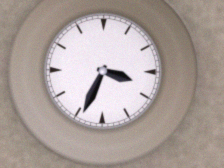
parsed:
3:34
